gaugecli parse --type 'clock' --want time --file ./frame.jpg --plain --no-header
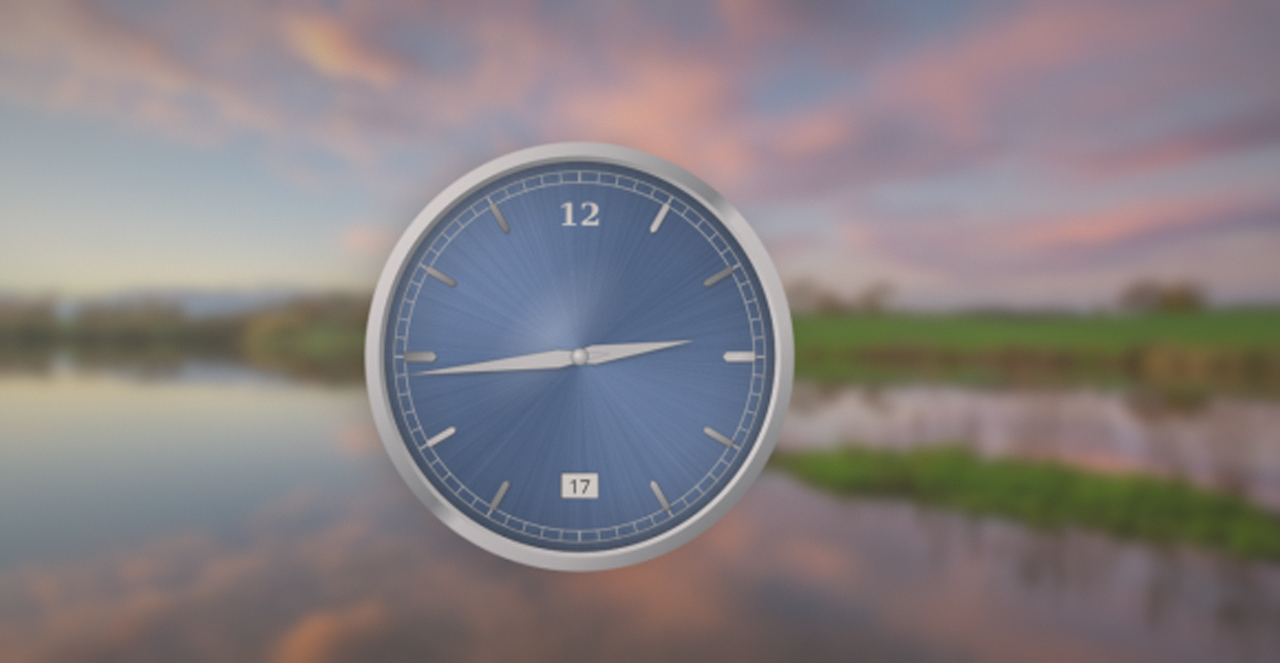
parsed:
2:44
